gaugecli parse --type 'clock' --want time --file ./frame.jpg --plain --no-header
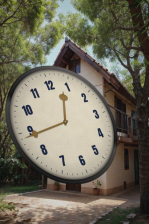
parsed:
12:44
